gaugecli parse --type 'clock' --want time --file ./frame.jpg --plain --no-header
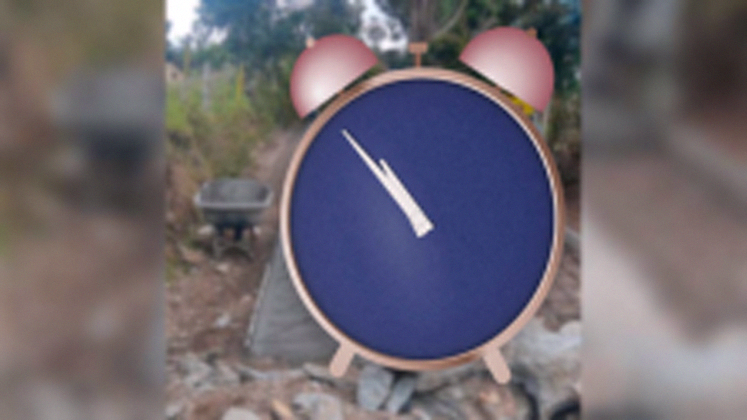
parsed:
10:53
